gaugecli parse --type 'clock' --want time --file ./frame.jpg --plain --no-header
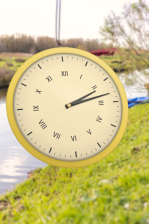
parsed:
2:13
